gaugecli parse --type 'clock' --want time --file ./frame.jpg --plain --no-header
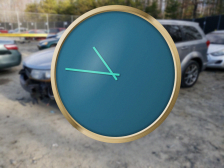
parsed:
10:46
